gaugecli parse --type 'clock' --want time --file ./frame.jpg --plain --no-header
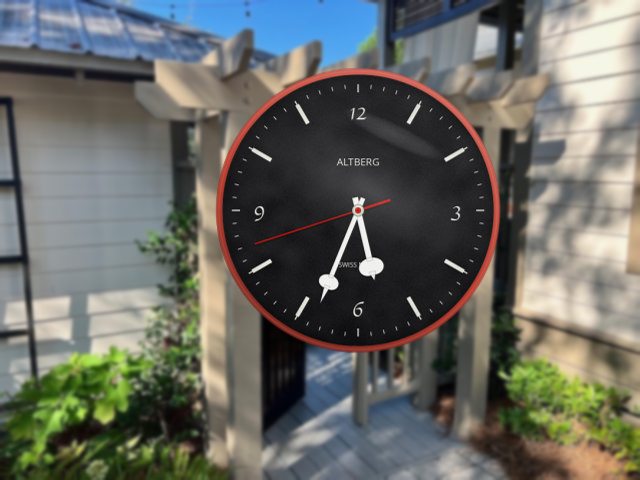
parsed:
5:33:42
